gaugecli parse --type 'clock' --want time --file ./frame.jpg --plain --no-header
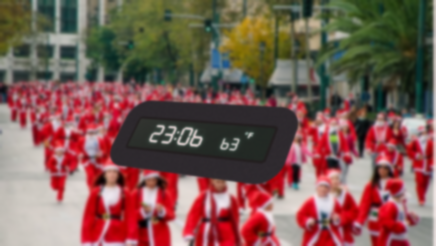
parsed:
23:06
